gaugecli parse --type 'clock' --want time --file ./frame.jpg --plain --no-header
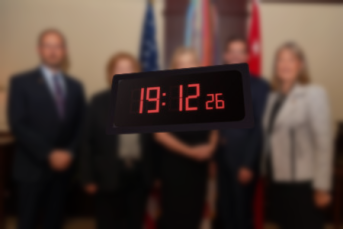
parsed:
19:12:26
